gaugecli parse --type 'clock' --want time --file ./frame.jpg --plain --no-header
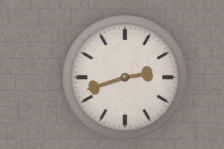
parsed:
2:42
